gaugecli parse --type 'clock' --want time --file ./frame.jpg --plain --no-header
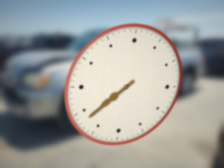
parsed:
7:38
